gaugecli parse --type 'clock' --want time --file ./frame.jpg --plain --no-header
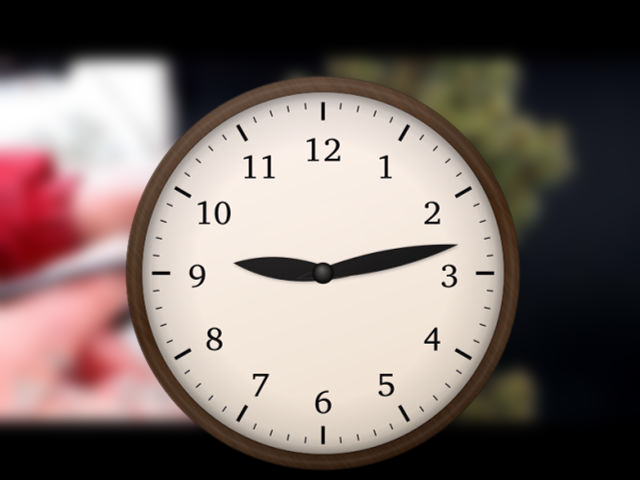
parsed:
9:13
